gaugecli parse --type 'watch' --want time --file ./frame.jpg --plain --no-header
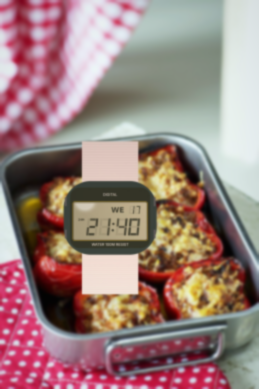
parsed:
21:40
